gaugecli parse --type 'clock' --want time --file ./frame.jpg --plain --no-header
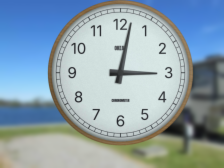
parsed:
3:02
